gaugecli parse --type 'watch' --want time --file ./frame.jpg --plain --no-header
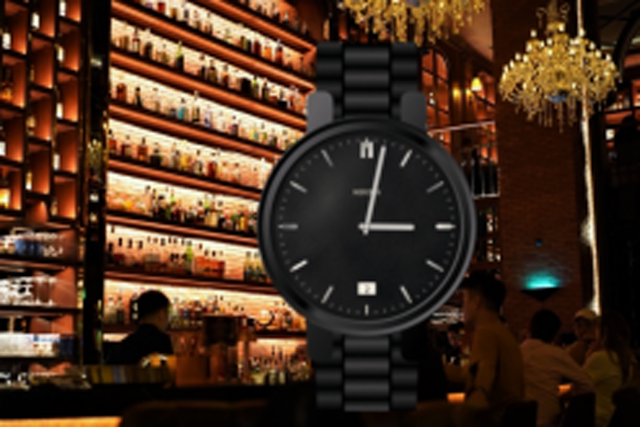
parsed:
3:02
